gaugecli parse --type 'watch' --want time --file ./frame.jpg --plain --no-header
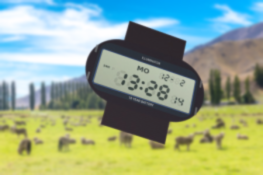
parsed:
13:28:14
